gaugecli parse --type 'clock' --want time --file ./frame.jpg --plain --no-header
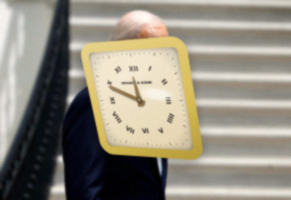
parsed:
11:49
